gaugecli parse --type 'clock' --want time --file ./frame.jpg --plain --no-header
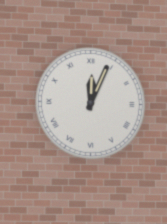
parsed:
12:04
